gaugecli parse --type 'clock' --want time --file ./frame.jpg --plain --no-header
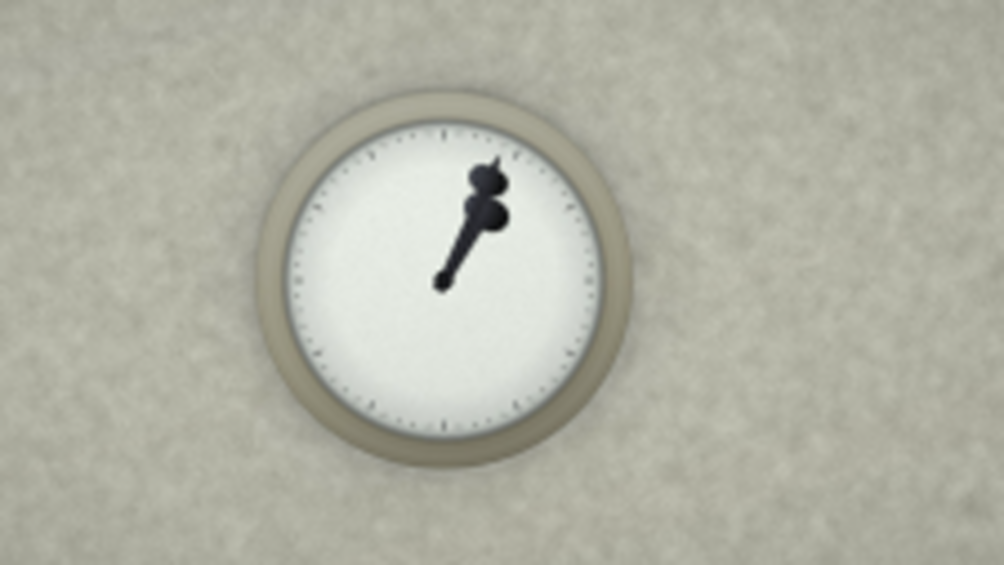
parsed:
1:04
